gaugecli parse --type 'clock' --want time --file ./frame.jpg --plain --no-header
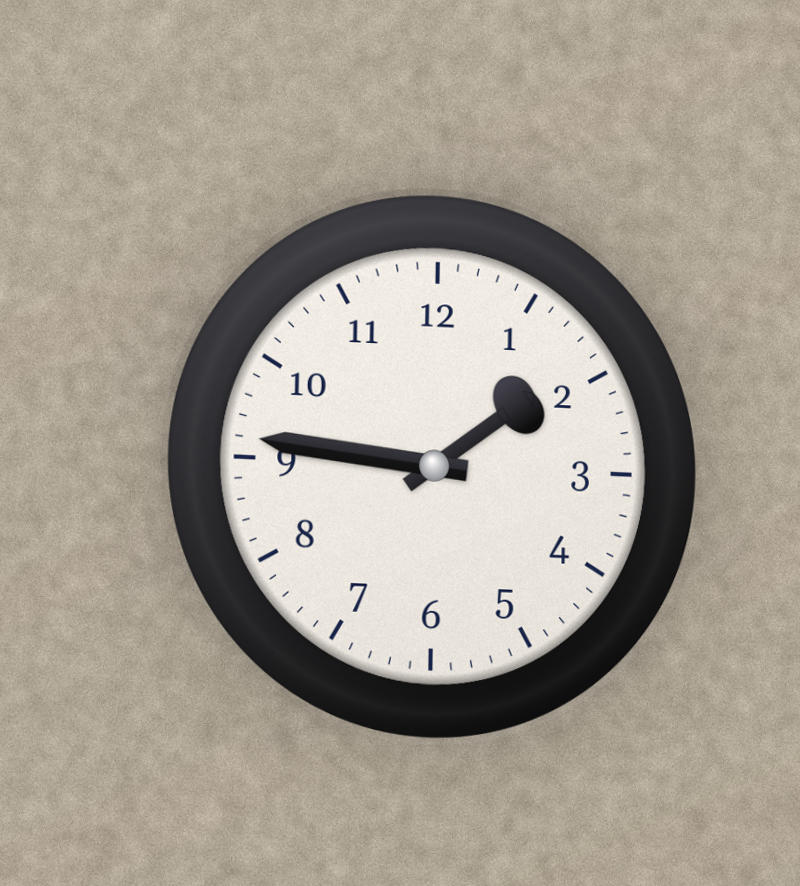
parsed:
1:46
